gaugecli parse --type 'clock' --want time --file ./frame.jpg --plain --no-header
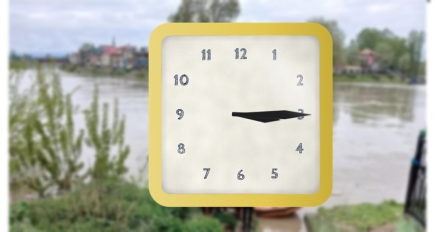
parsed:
3:15
